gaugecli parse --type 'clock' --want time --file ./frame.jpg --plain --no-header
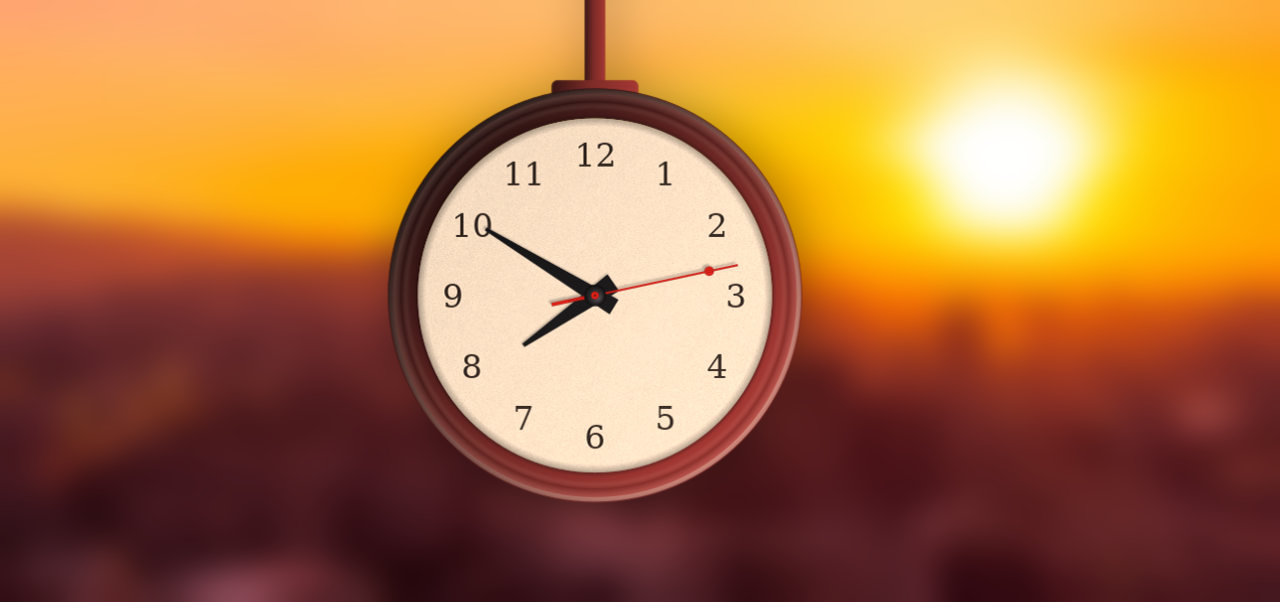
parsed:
7:50:13
